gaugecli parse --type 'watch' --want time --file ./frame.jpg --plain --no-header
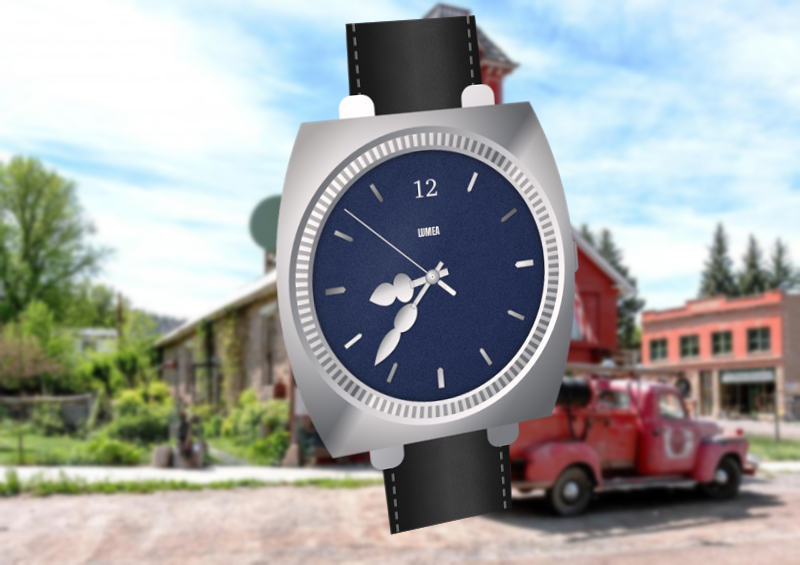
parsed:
8:36:52
